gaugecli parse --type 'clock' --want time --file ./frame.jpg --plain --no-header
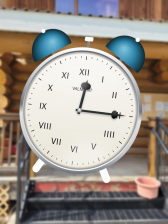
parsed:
12:15
